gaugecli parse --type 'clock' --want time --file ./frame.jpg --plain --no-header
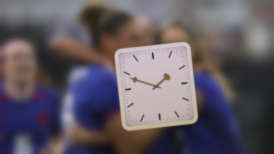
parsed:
1:49
